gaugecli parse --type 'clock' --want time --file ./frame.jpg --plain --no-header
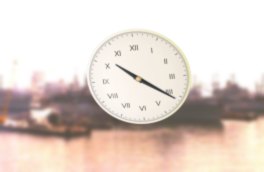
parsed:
10:21
